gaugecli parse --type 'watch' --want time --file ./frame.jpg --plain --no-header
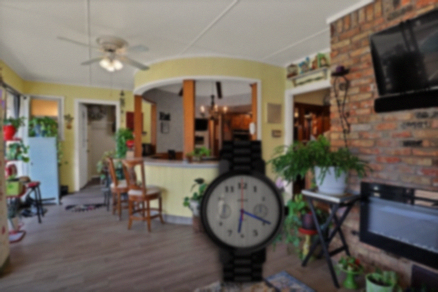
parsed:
6:19
